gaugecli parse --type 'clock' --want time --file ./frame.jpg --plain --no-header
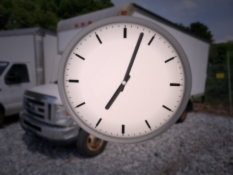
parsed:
7:03
